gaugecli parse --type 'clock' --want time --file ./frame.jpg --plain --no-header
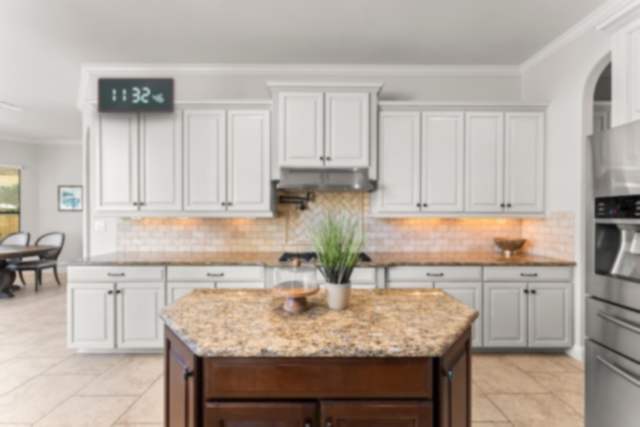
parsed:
11:32
